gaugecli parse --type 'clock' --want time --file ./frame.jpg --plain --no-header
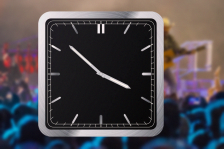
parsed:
3:52
